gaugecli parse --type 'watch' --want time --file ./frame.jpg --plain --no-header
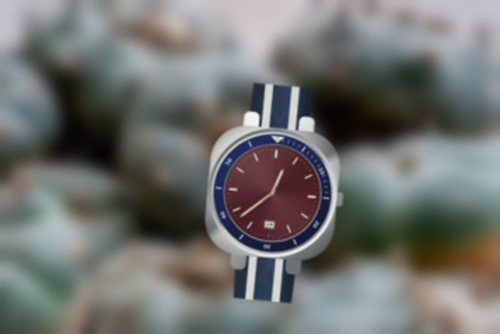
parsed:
12:38
